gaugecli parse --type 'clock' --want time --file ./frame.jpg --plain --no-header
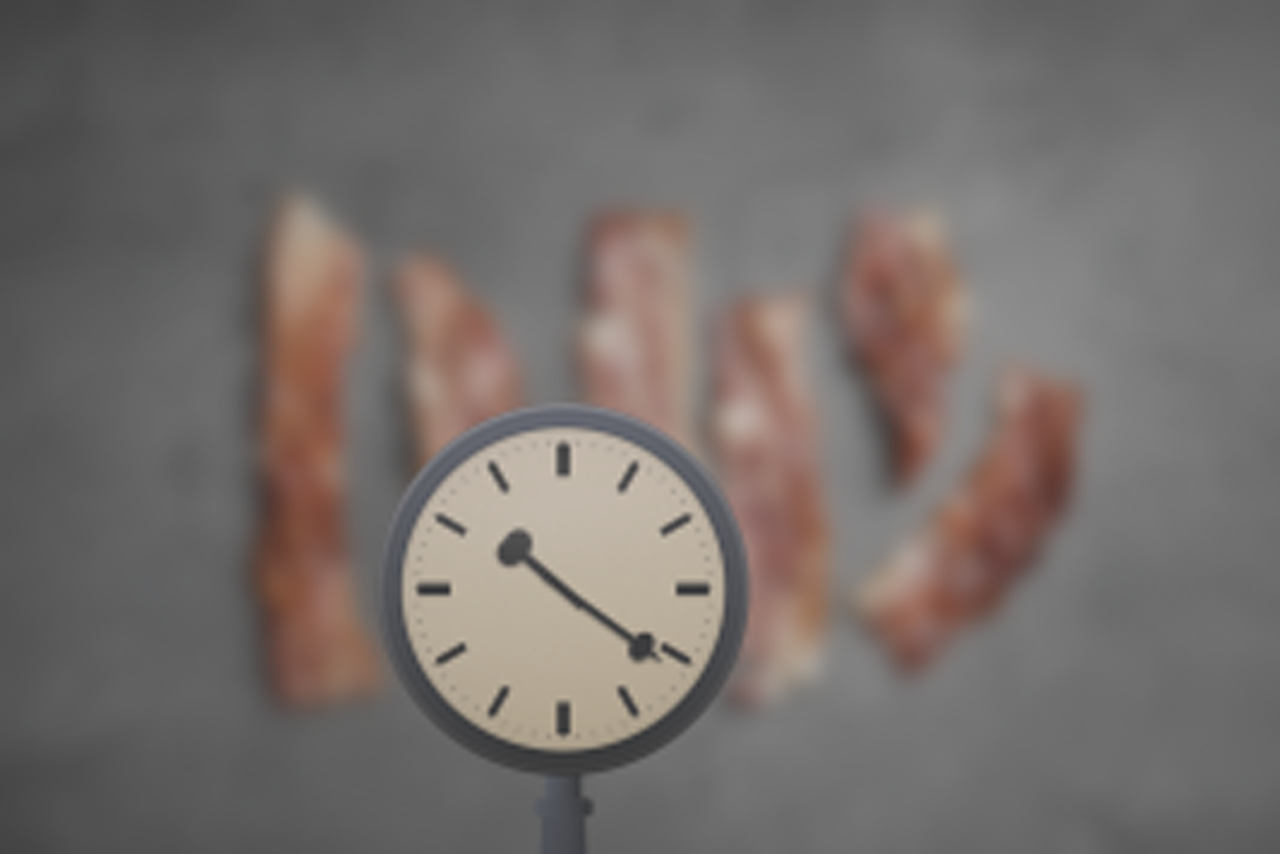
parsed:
10:21
